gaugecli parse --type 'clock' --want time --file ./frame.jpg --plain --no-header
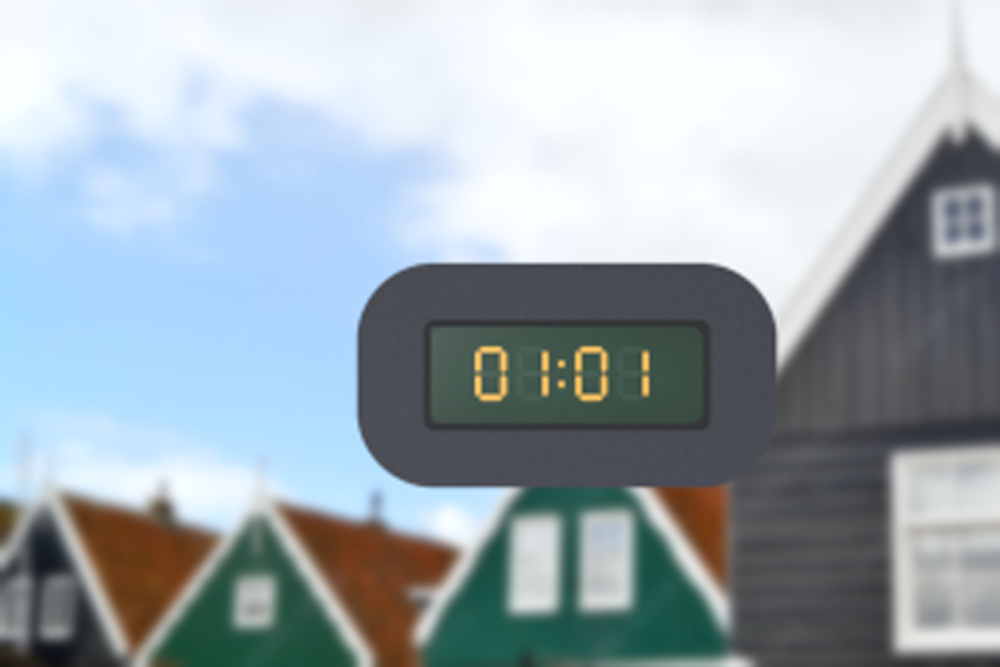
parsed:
1:01
